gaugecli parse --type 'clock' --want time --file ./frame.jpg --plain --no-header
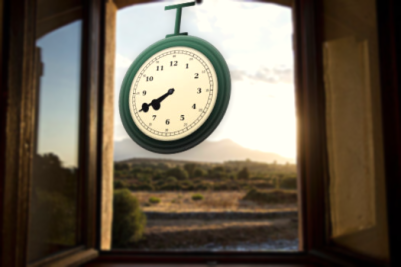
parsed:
7:40
